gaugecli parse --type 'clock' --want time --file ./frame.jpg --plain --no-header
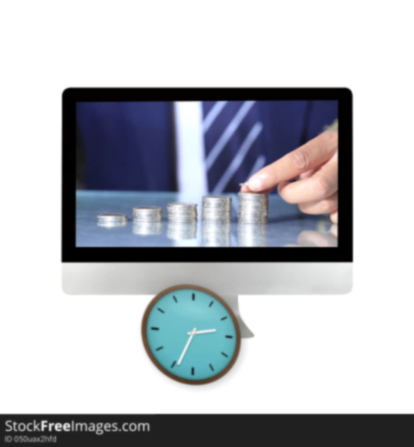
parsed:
2:34
